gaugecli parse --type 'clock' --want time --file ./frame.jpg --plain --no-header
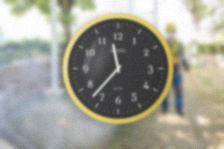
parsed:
11:37
